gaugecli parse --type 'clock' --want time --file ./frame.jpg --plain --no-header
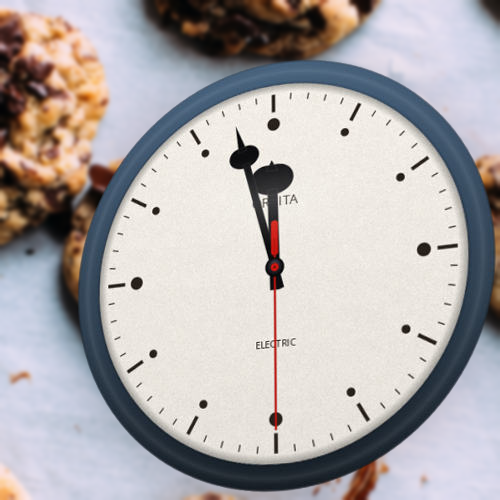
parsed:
11:57:30
